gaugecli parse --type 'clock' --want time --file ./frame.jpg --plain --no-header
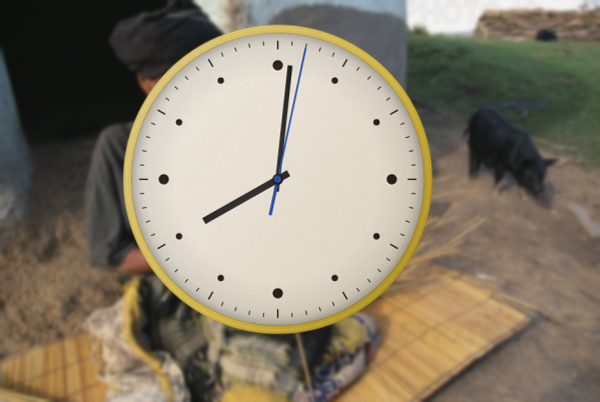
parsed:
8:01:02
